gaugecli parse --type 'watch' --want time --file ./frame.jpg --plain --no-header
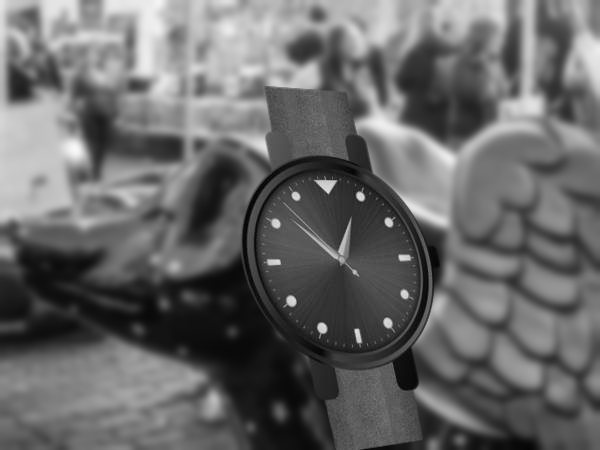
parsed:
12:51:53
